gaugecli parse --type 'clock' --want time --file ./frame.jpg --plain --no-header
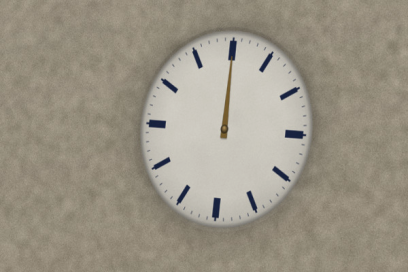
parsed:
12:00
